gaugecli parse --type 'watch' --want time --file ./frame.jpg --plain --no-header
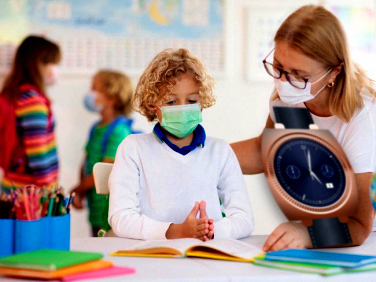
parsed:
5:02
